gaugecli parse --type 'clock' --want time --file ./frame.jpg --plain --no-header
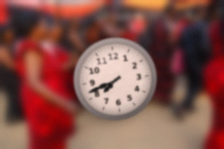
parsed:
7:42
